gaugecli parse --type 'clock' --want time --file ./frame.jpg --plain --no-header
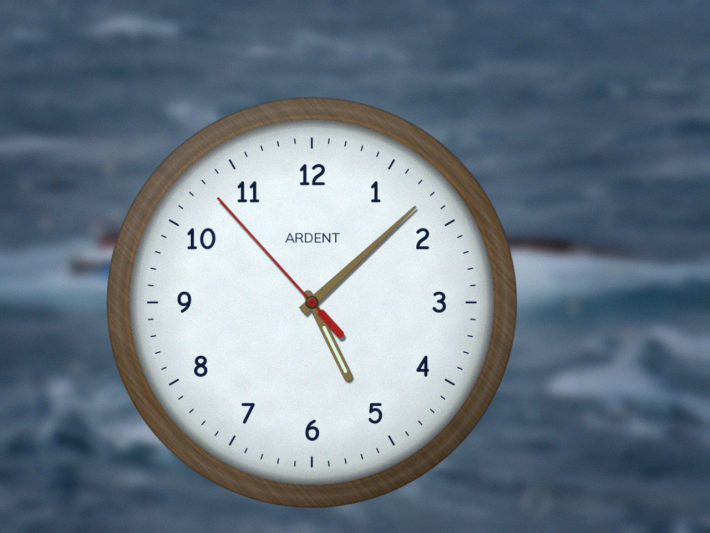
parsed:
5:07:53
